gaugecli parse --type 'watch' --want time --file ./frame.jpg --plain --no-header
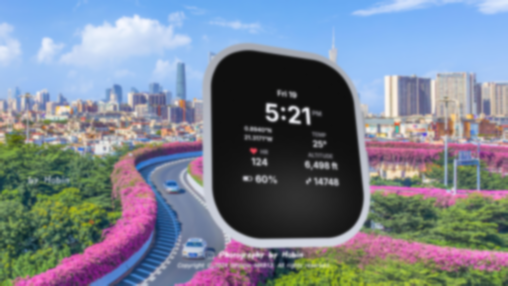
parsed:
5:21
